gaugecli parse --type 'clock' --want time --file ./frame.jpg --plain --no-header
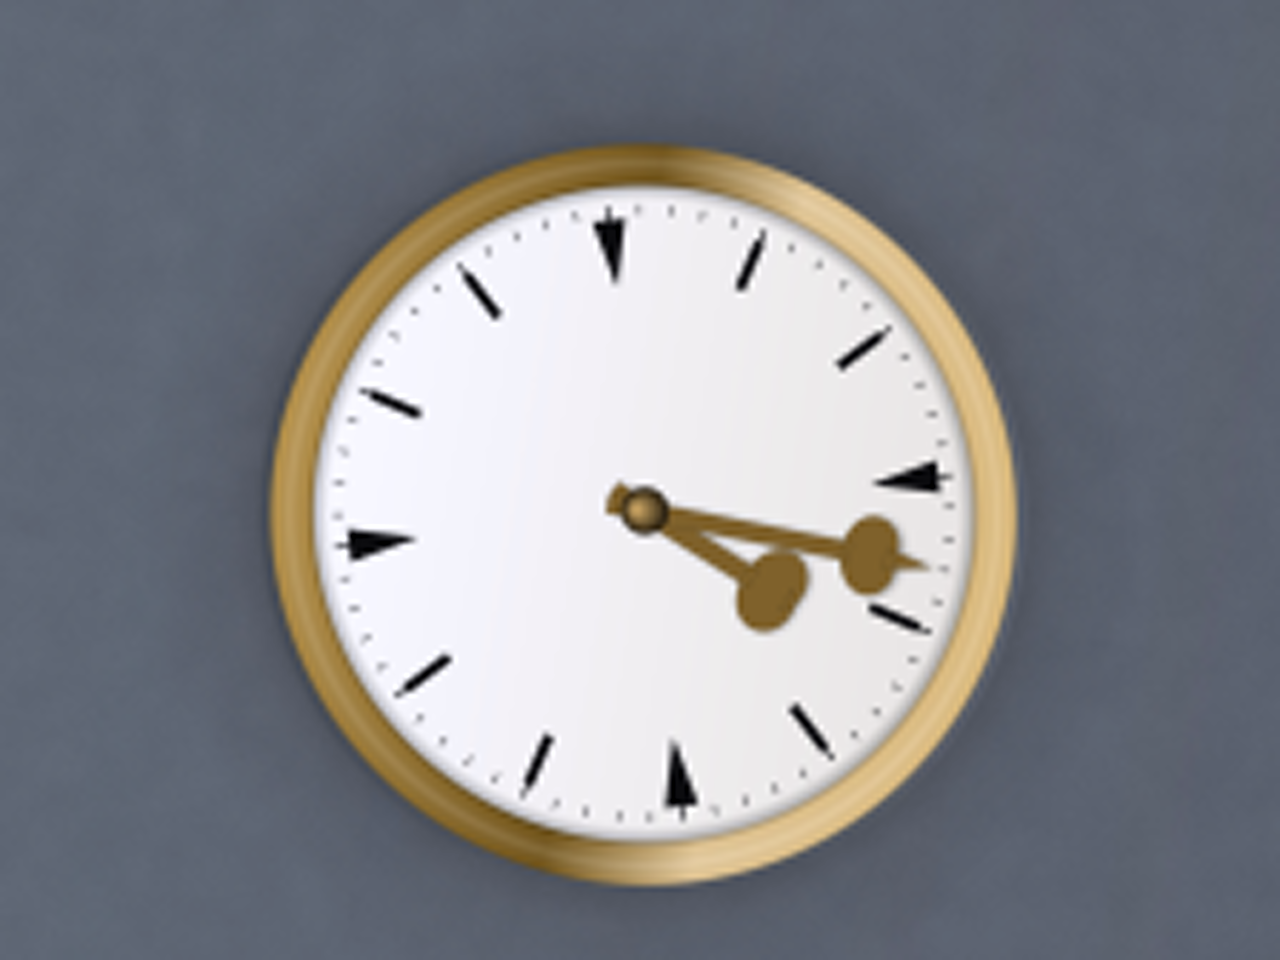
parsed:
4:18
